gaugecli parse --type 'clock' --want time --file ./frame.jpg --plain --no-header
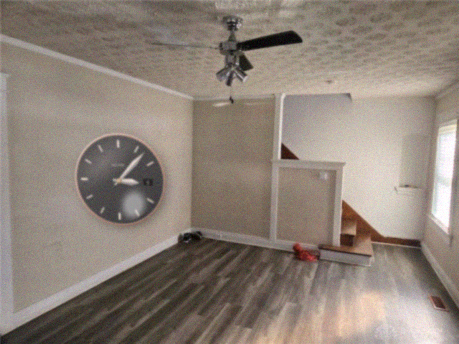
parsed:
3:07
